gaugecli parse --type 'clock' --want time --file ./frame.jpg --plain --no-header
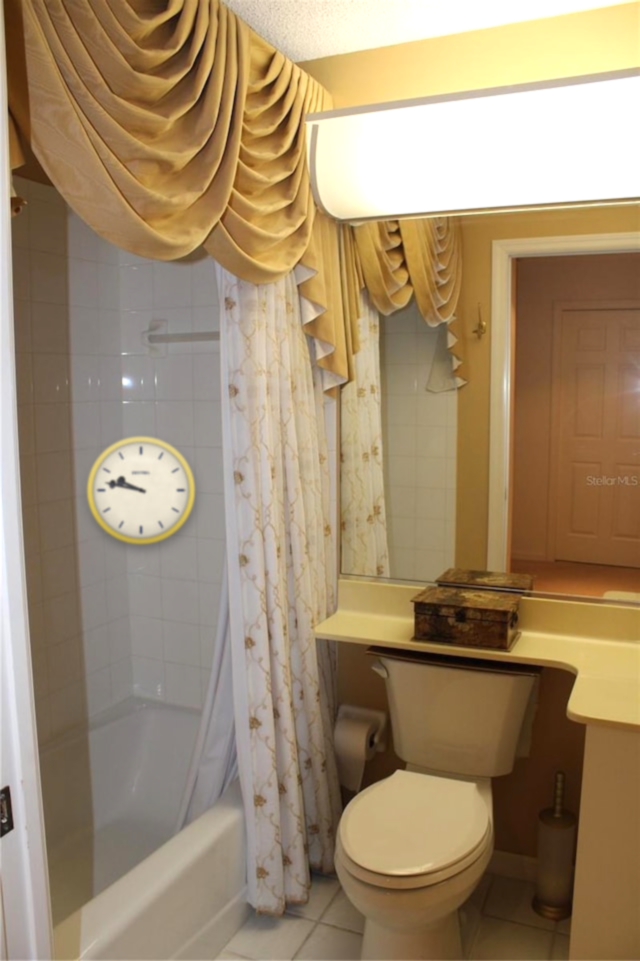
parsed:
9:47
